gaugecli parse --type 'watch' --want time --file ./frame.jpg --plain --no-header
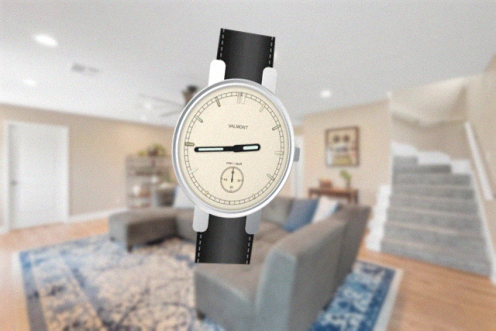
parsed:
2:44
